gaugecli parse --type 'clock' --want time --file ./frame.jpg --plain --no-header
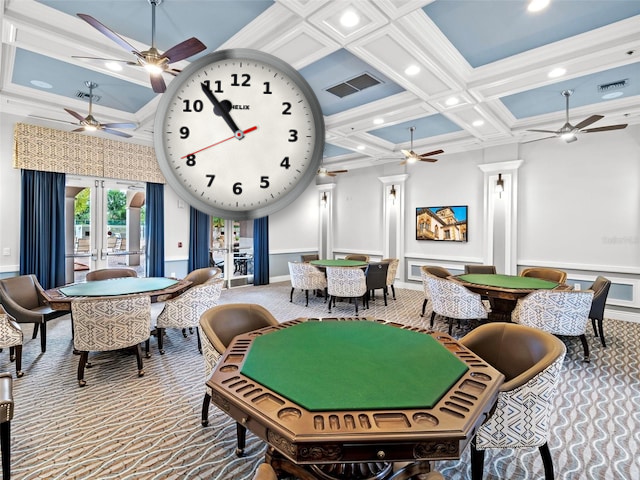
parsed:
10:53:41
